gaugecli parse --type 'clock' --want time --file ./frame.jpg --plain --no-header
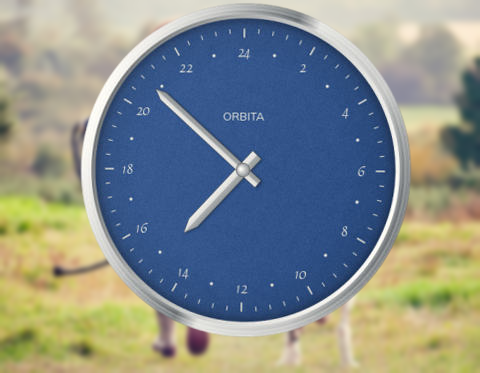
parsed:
14:52
